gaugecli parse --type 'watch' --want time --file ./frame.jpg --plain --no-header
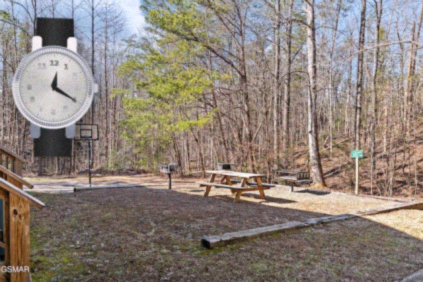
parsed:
12:20
